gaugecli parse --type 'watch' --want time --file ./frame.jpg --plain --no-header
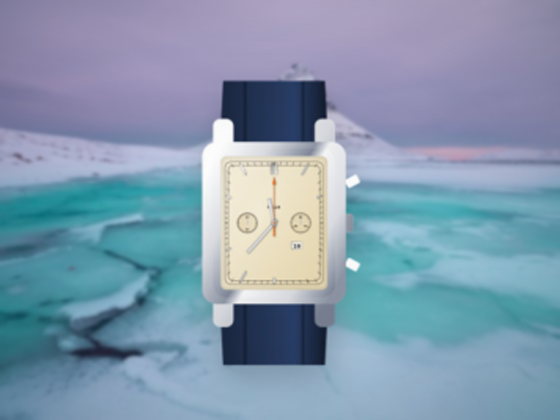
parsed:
11:37
